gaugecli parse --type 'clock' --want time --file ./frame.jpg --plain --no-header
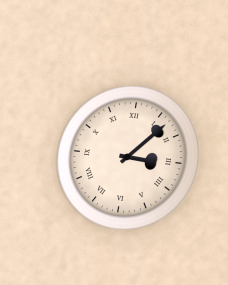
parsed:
3:07
